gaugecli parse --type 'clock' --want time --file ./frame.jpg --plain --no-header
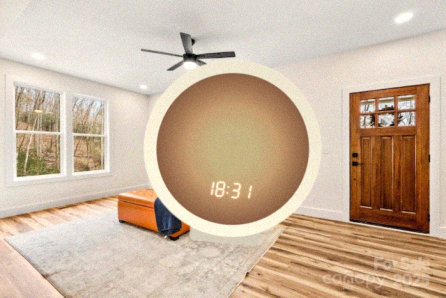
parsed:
18:31
